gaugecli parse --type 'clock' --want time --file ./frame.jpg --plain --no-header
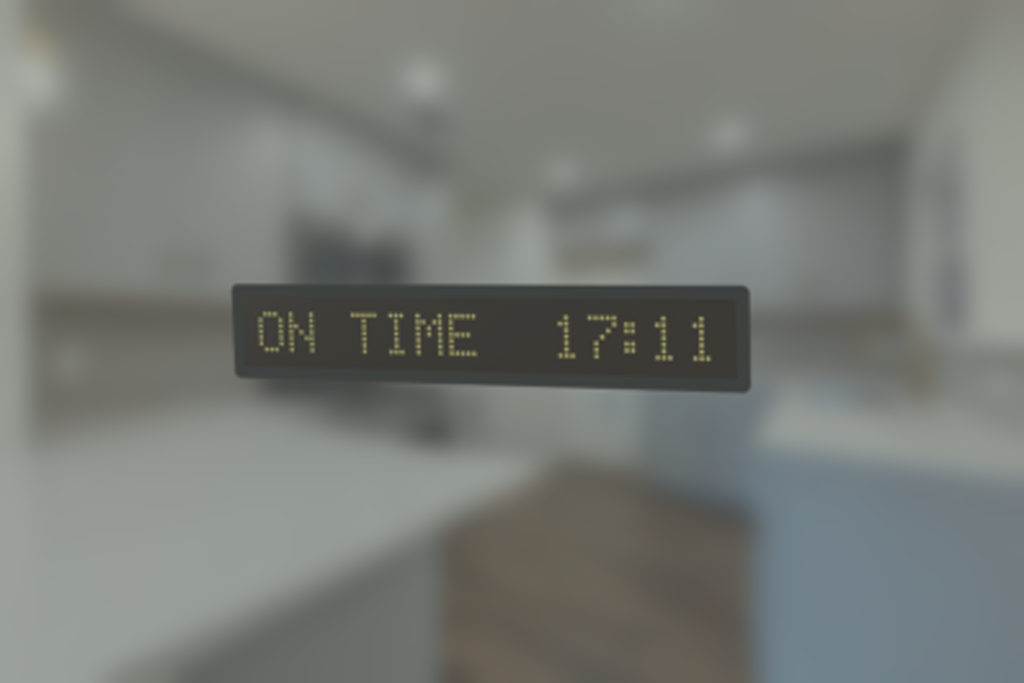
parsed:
17:11
